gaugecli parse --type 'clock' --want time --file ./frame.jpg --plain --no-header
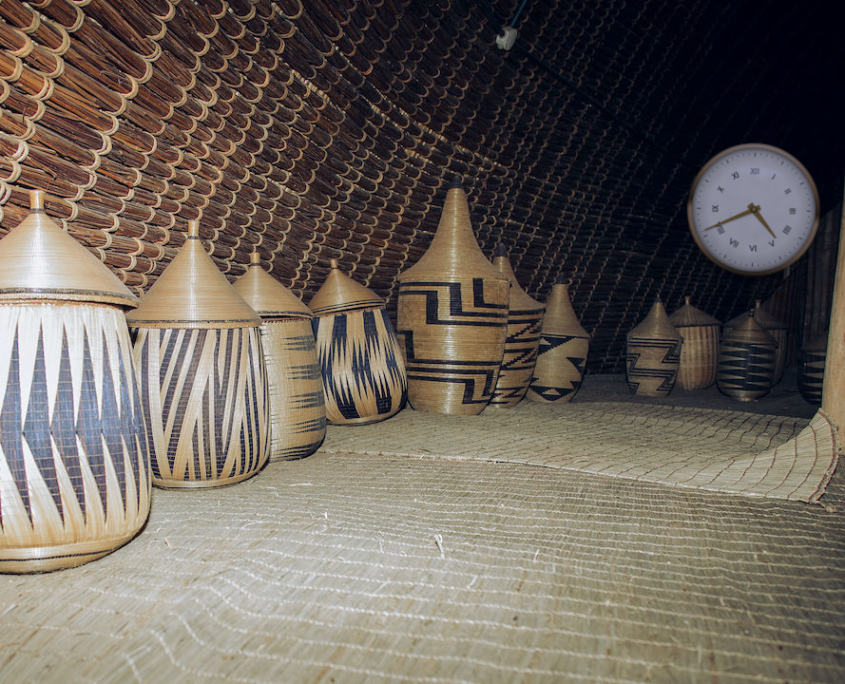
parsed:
4:41
